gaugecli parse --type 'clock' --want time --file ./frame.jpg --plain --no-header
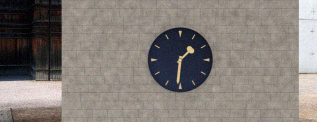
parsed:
1:31
